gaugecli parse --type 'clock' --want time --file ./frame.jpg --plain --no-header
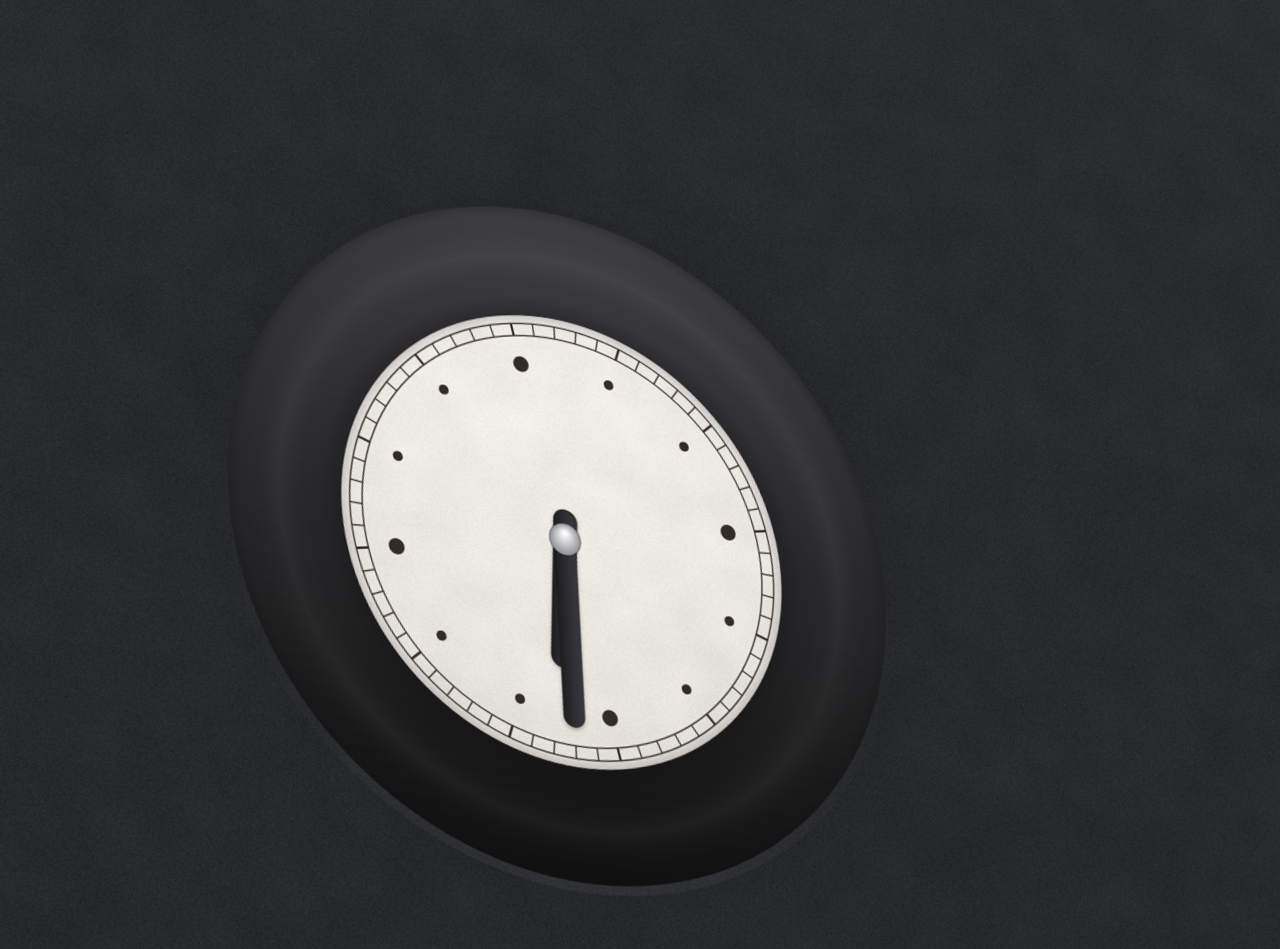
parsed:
6:32
